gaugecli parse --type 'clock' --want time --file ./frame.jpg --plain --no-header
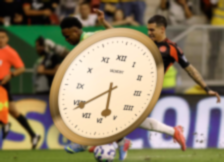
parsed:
5:39
